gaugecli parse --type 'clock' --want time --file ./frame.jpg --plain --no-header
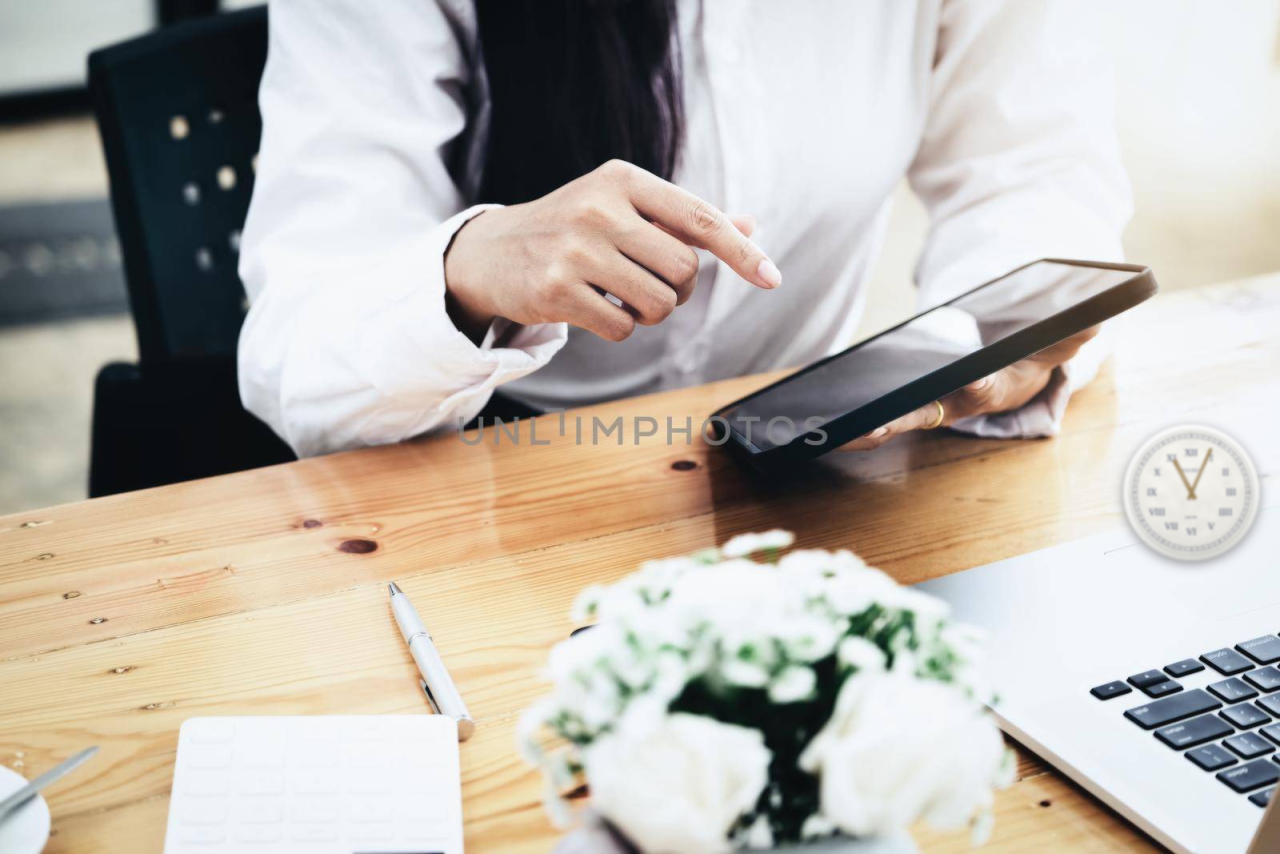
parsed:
11:04
